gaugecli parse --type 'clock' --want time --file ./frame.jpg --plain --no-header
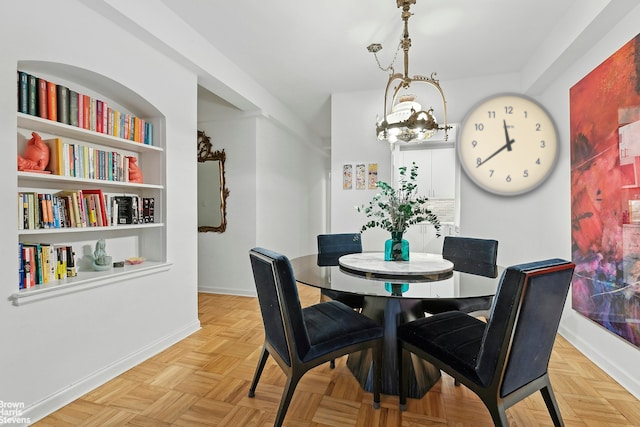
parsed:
11:39
